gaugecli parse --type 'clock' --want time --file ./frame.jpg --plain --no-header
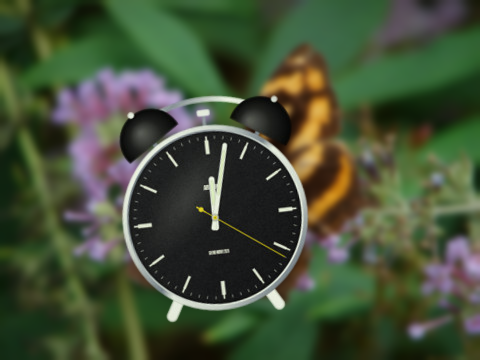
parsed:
12:02:21
